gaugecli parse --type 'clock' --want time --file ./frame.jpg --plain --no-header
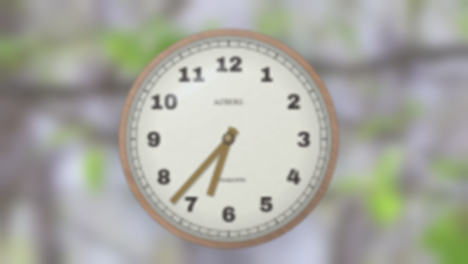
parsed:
6:37
